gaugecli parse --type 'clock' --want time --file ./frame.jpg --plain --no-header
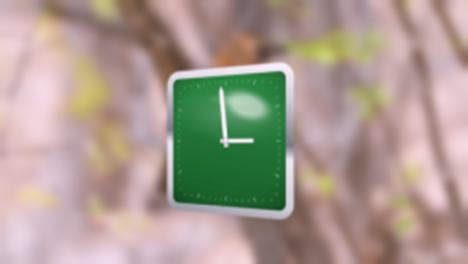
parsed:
2:59
